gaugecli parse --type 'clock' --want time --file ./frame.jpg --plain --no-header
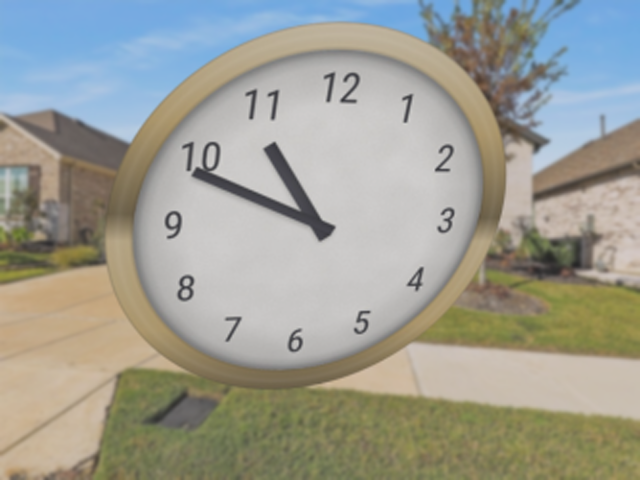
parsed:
10:49
